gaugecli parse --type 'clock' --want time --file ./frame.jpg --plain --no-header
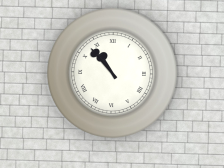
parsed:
10:53
